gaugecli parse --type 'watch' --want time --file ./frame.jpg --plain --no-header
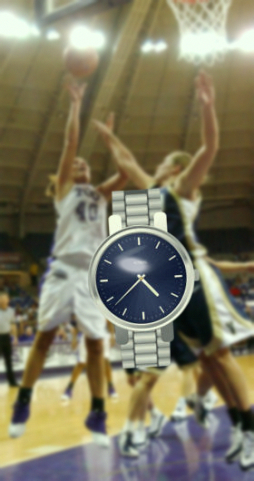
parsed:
4:38
